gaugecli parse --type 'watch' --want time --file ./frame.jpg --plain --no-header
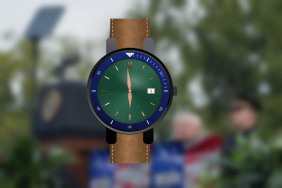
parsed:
5:59
